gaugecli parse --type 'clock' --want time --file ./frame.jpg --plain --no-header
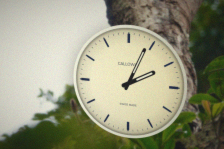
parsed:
2:04
